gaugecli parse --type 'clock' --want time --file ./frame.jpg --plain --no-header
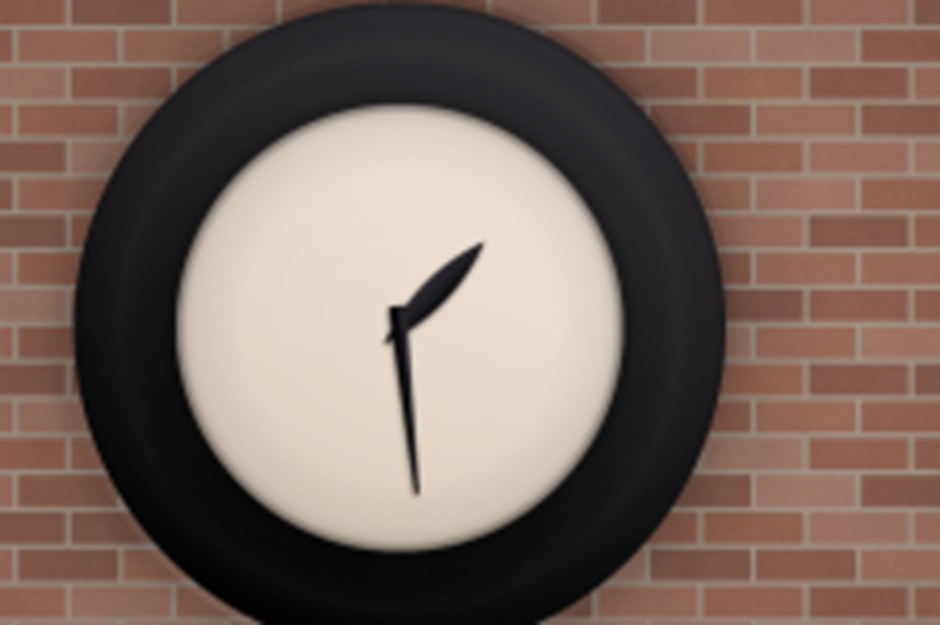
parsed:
1:29
